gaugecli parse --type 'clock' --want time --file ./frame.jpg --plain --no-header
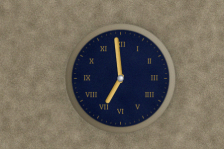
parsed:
6:59
